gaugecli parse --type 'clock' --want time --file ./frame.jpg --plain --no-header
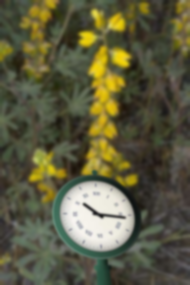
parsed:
10:16
